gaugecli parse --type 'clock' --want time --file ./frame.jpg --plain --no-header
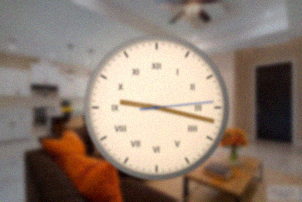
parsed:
9:17:14
